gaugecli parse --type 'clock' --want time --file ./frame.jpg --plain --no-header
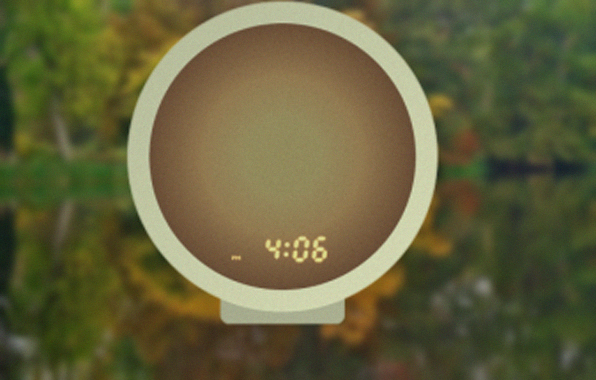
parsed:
4:06
